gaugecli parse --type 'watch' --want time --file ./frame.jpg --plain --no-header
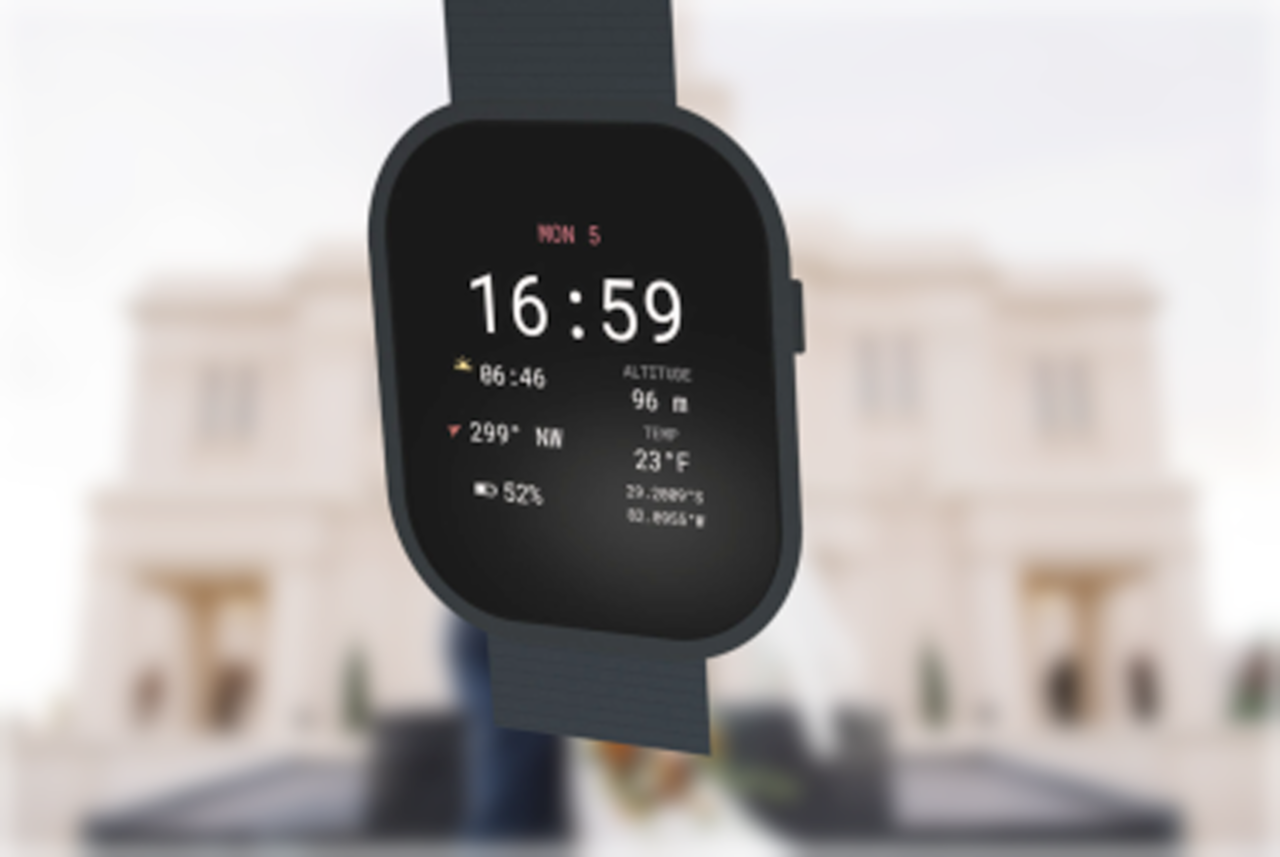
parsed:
16:59
